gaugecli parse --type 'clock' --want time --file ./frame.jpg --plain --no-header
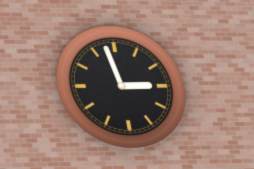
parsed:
2:58
